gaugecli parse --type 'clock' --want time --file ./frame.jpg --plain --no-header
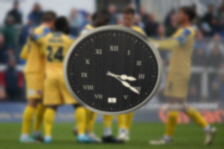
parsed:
3:21
